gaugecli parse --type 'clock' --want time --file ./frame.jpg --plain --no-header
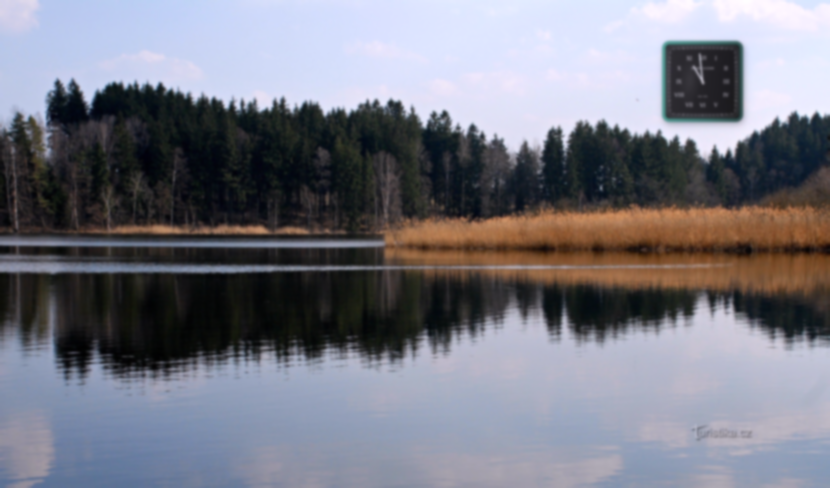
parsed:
10:59
